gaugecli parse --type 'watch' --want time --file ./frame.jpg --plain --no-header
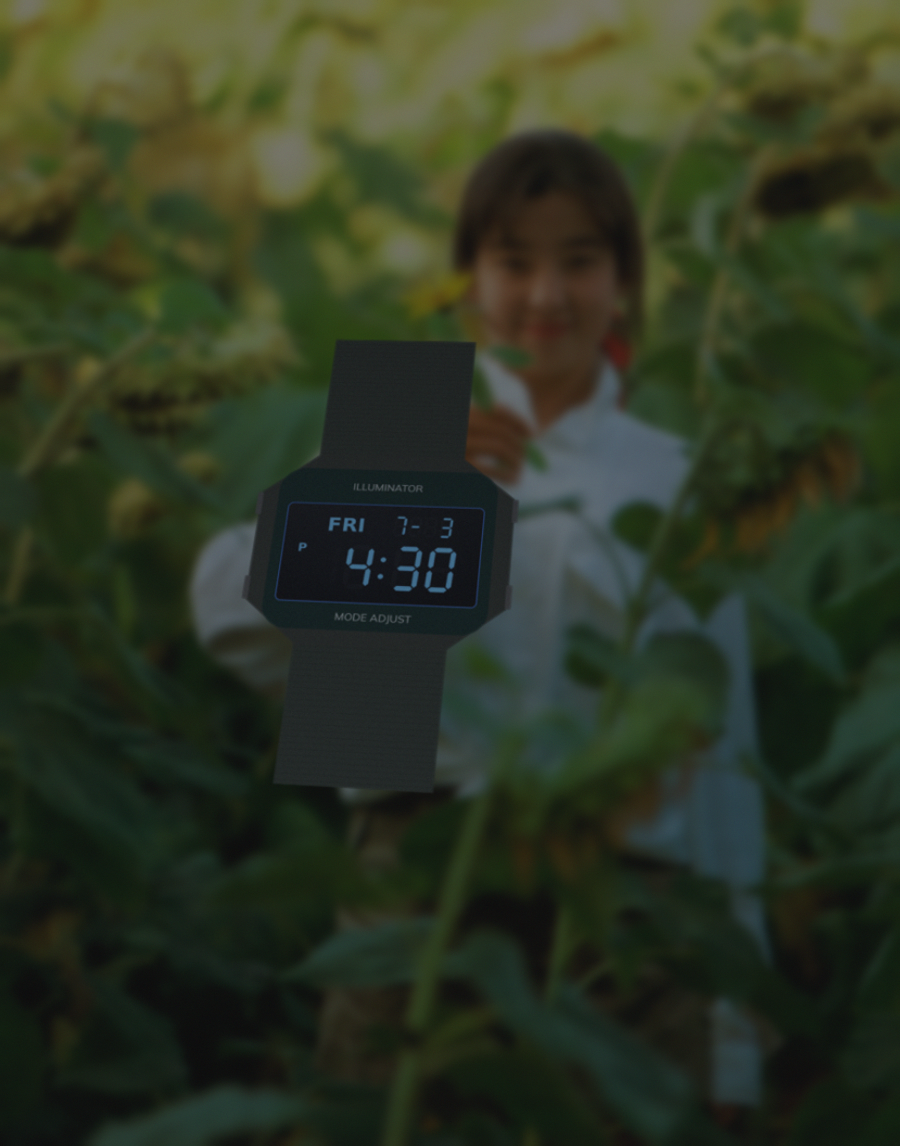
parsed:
4:30
